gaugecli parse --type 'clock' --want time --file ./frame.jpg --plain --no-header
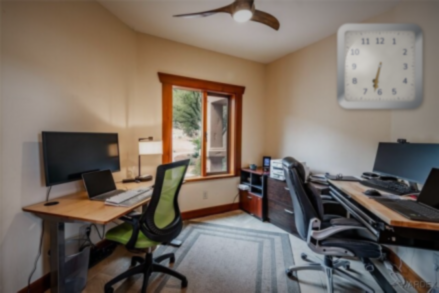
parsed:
6:32
